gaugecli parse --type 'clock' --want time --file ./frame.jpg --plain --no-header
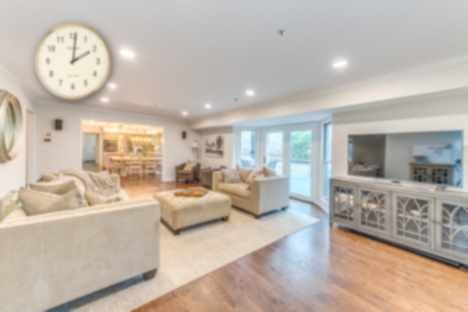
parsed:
2:01
